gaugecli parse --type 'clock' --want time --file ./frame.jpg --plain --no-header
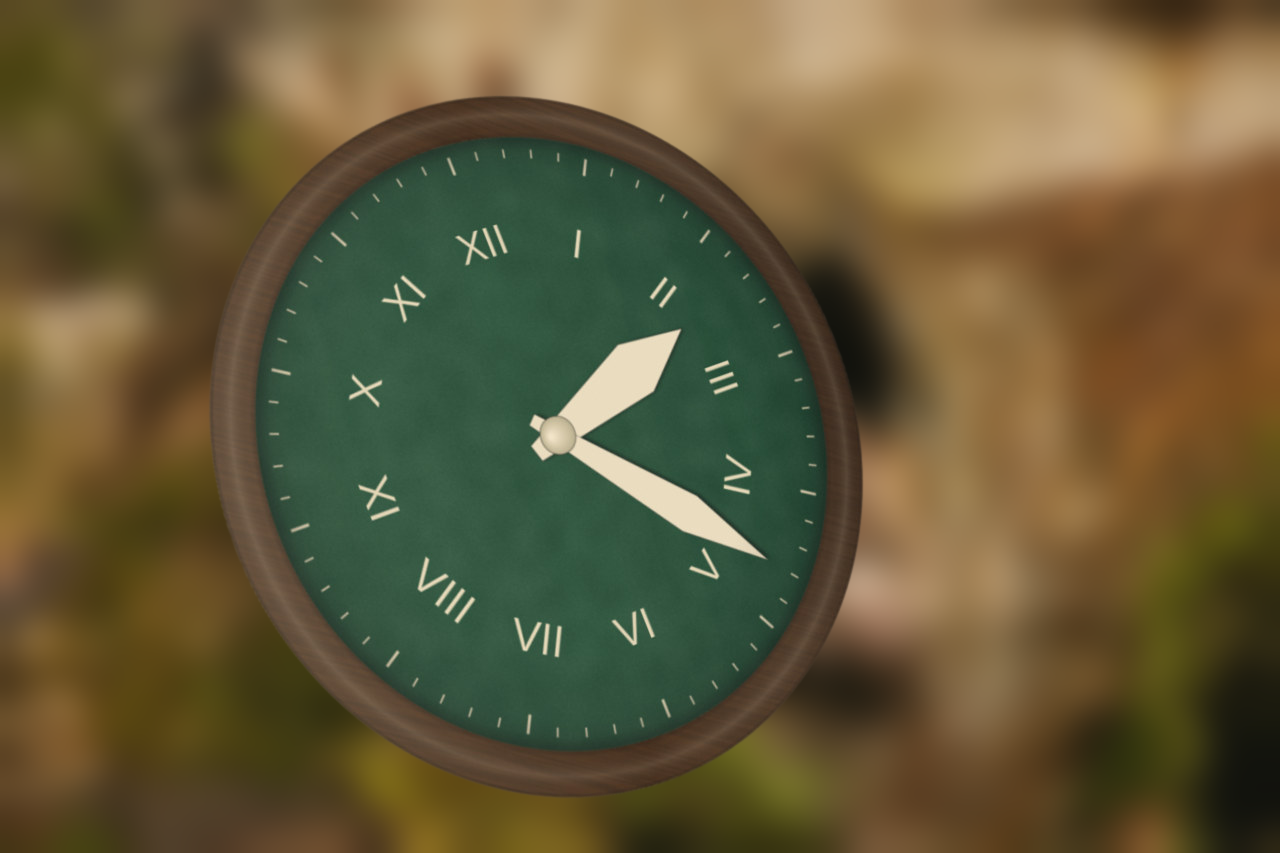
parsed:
2:23
